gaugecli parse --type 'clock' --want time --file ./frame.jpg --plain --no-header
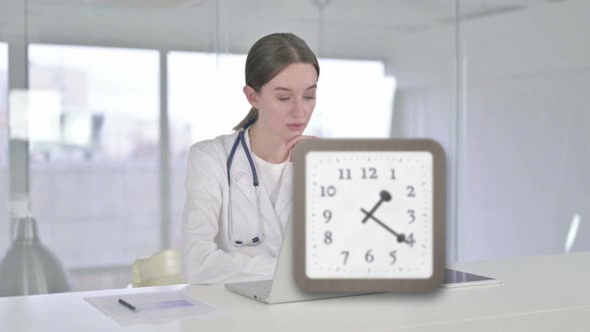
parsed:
1:21
